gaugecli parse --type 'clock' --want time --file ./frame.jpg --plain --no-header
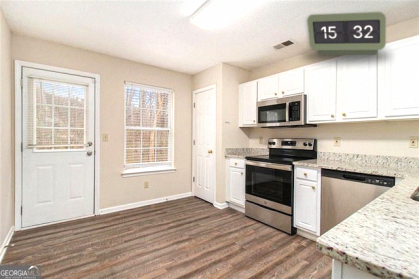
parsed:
15:32
